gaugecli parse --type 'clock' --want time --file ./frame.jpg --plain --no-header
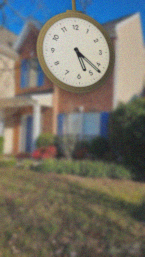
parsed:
5:22
